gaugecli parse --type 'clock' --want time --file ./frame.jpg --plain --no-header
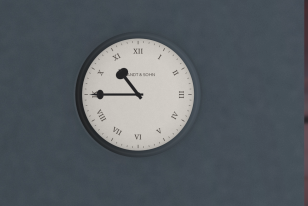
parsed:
10:45
